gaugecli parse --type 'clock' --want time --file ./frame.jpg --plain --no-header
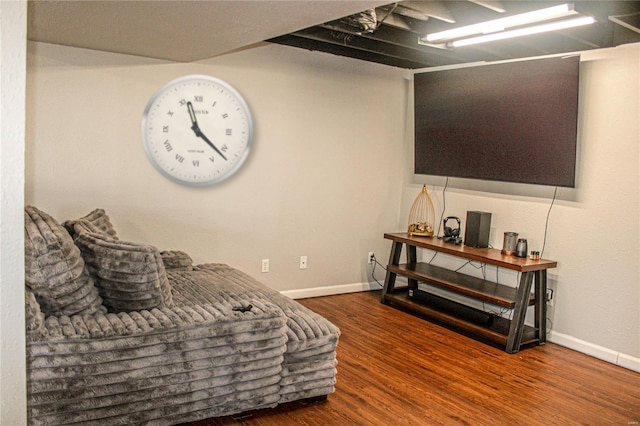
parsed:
11:22
